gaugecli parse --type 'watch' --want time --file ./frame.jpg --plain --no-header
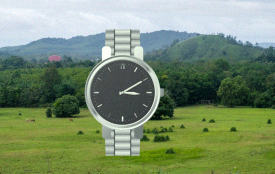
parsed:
3:10
